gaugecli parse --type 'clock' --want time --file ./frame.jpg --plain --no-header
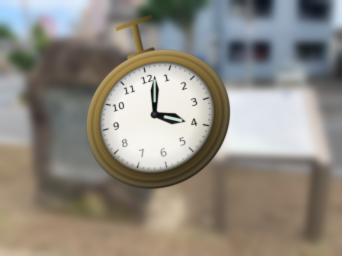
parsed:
4:02
